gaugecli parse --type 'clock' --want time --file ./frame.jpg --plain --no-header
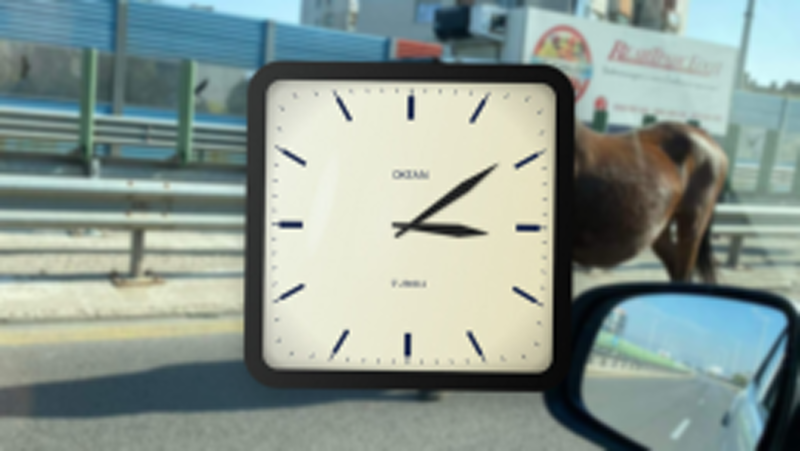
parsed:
3:09
